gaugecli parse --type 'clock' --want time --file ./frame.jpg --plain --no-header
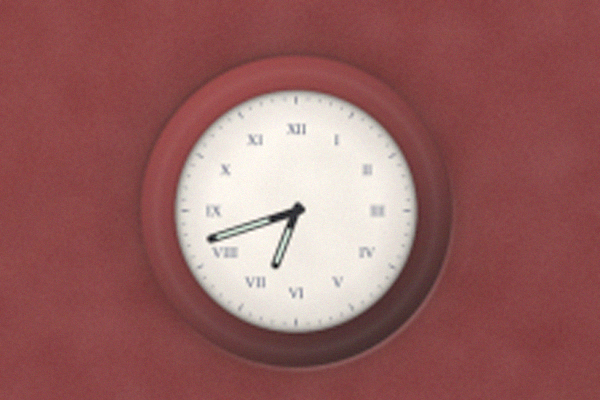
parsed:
6:42
